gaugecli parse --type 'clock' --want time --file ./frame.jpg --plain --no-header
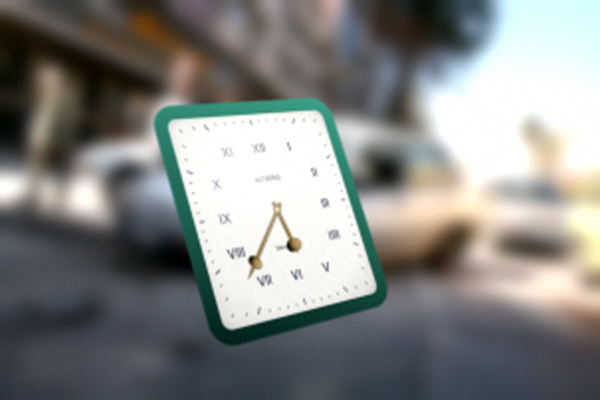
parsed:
5:37
